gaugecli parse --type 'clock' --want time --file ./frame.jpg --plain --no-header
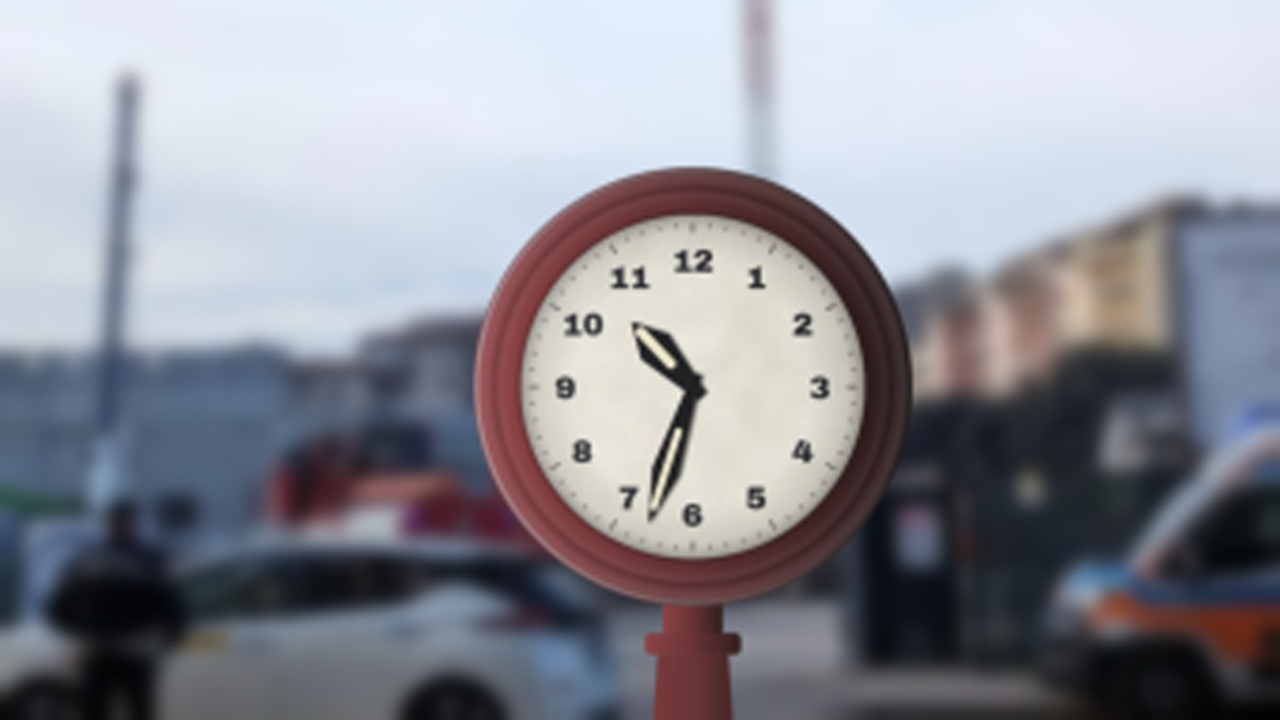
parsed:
10:33
